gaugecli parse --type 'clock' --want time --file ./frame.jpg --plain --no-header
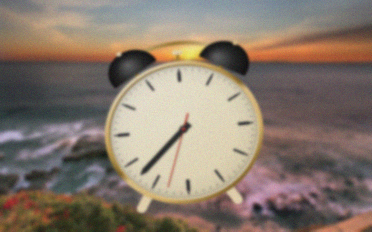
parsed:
7:37:33
